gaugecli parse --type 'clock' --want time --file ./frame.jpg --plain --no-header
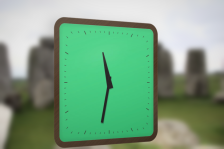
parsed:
11:32
